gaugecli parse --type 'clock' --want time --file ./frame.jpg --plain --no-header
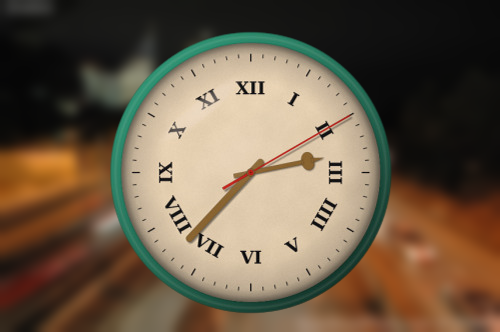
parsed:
2:37:10
